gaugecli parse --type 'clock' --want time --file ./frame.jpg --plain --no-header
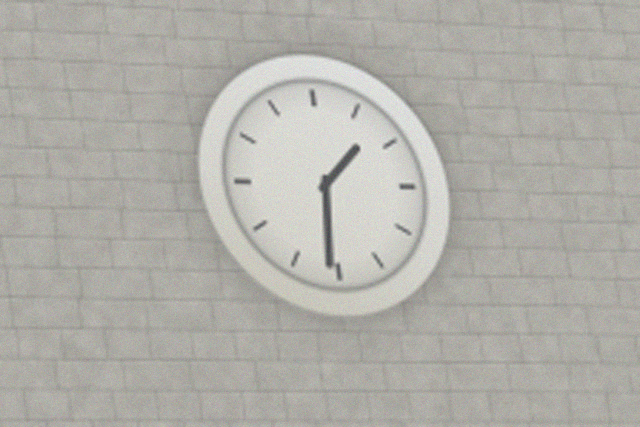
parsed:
1:31
